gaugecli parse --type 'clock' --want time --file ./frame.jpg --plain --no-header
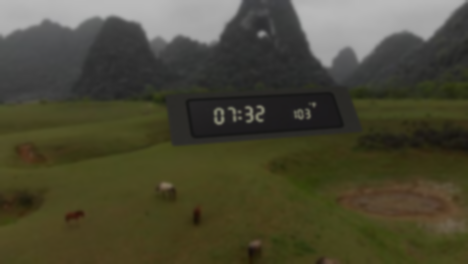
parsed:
7:32
